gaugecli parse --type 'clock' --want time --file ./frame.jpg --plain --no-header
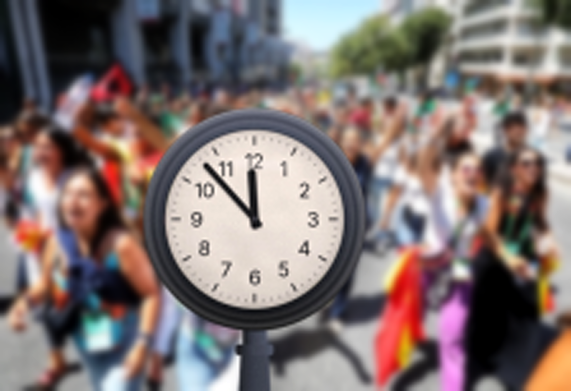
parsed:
11:53
